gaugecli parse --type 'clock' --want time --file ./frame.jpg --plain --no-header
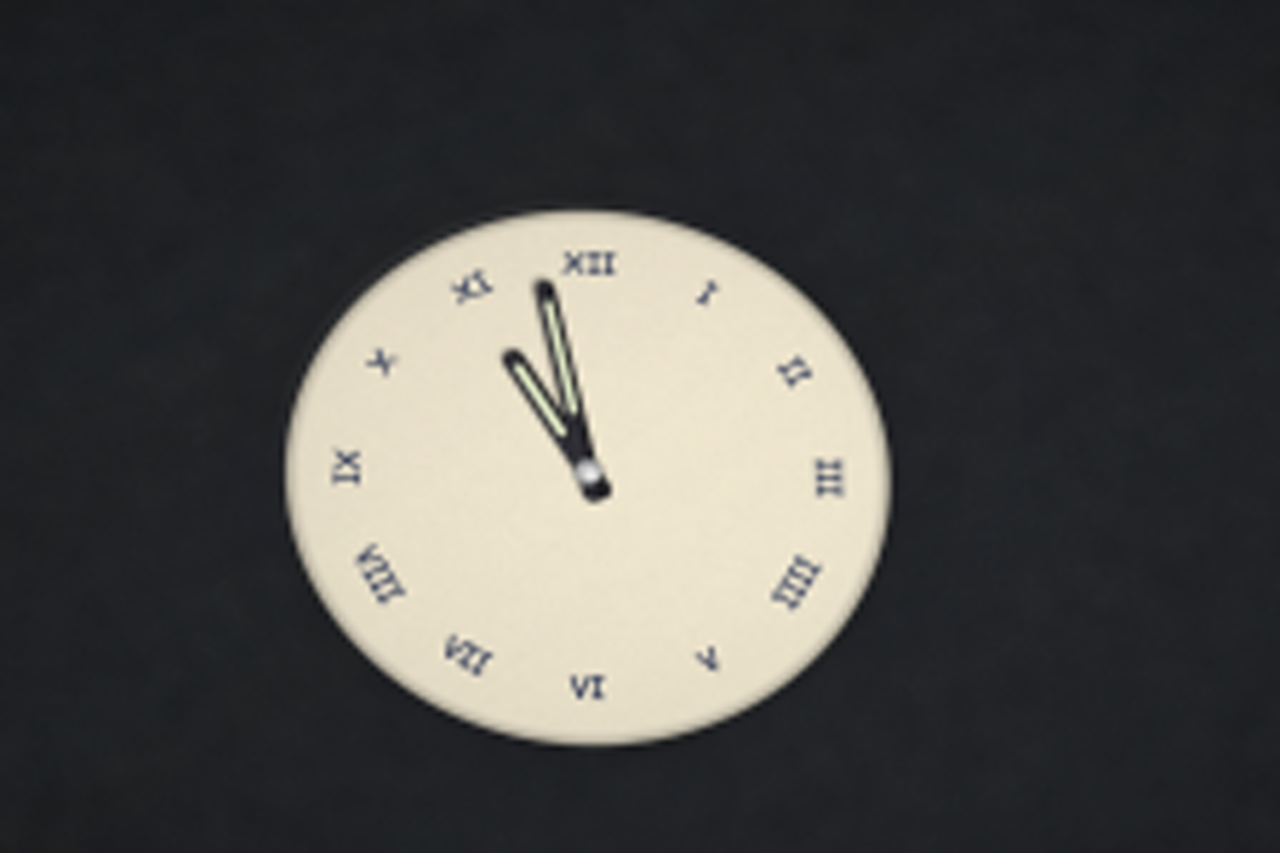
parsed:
10:58
